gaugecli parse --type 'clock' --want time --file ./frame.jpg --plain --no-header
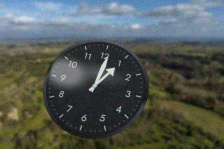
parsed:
1:01
